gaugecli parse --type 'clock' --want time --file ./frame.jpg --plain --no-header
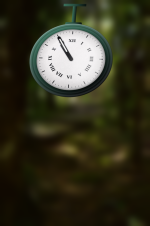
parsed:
10:55
